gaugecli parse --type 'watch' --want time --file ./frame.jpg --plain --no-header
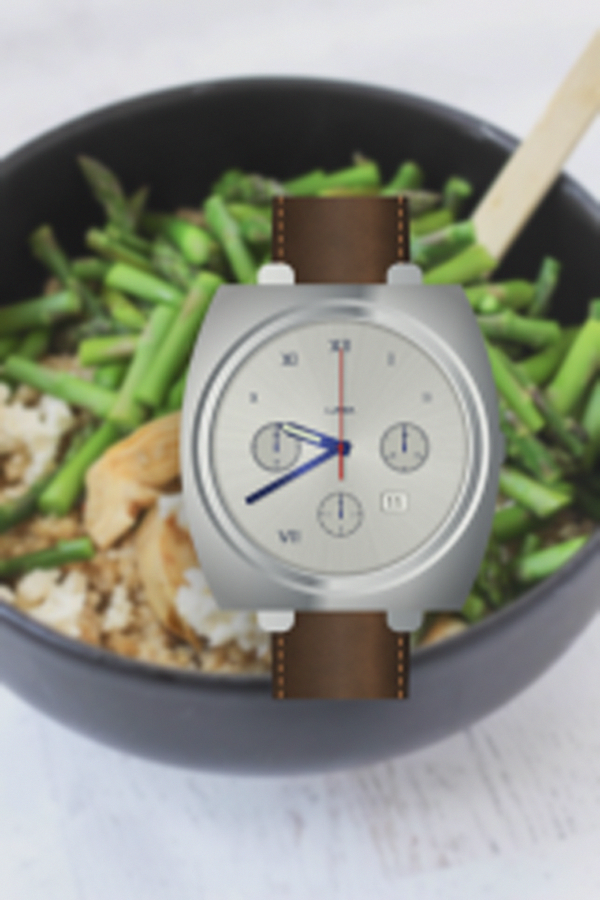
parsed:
9:40
